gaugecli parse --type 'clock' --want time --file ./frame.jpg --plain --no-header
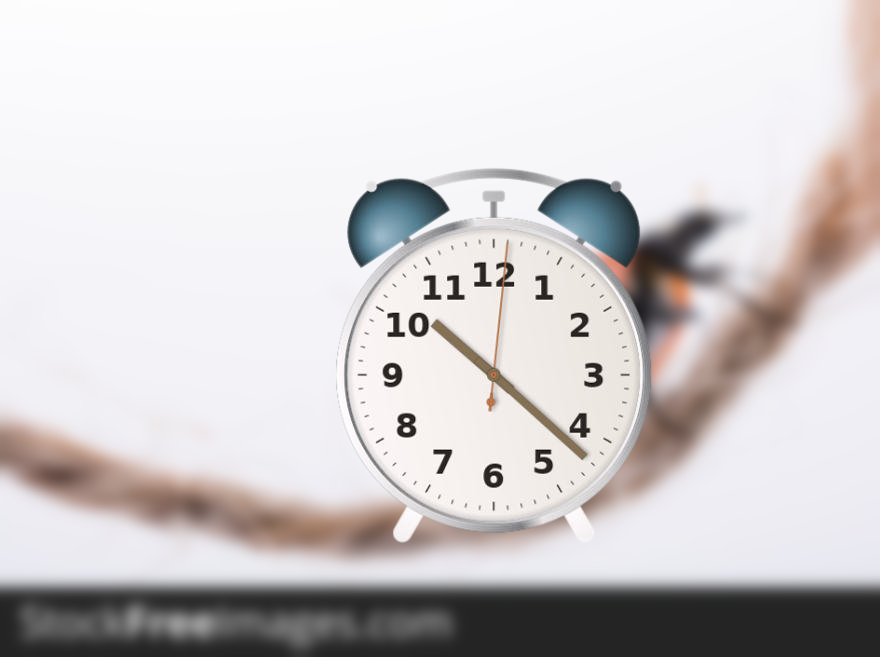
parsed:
10:22:01
